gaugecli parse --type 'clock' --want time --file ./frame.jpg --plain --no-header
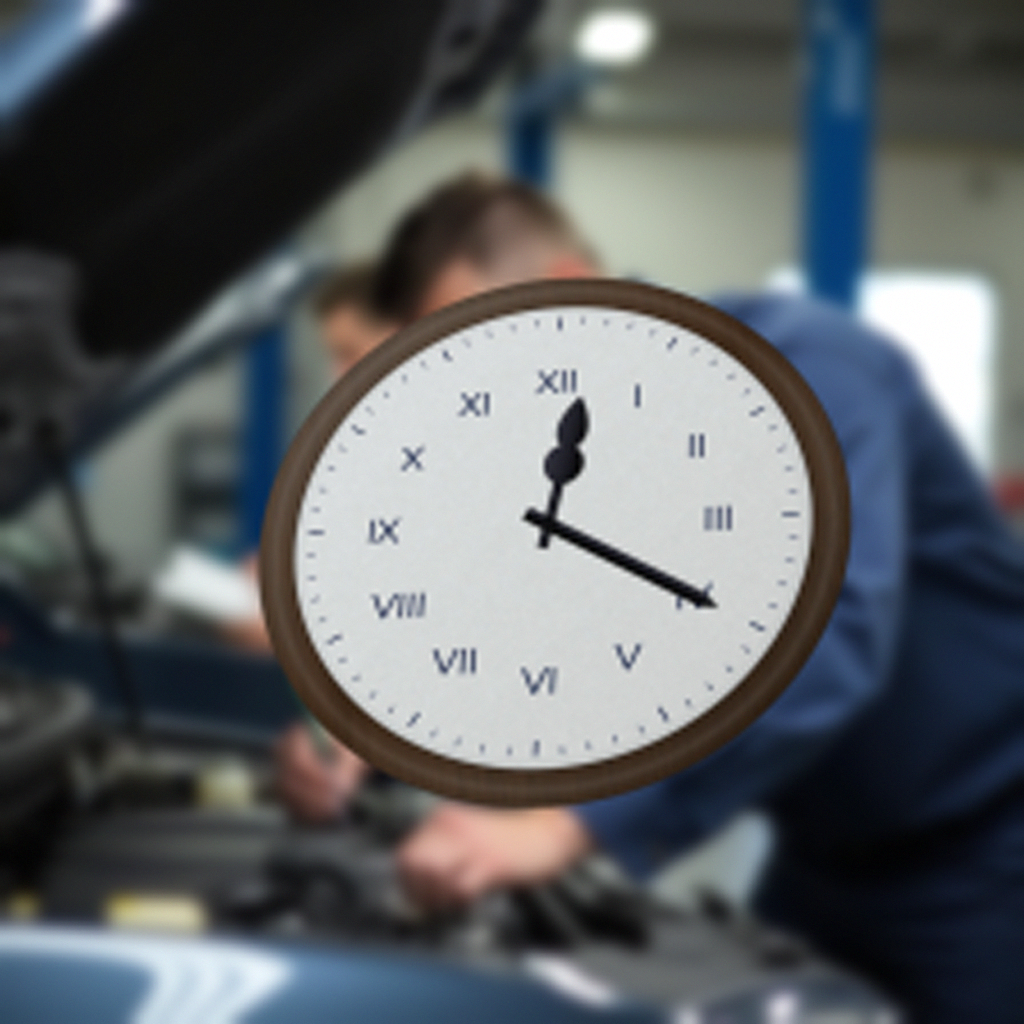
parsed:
12:20
